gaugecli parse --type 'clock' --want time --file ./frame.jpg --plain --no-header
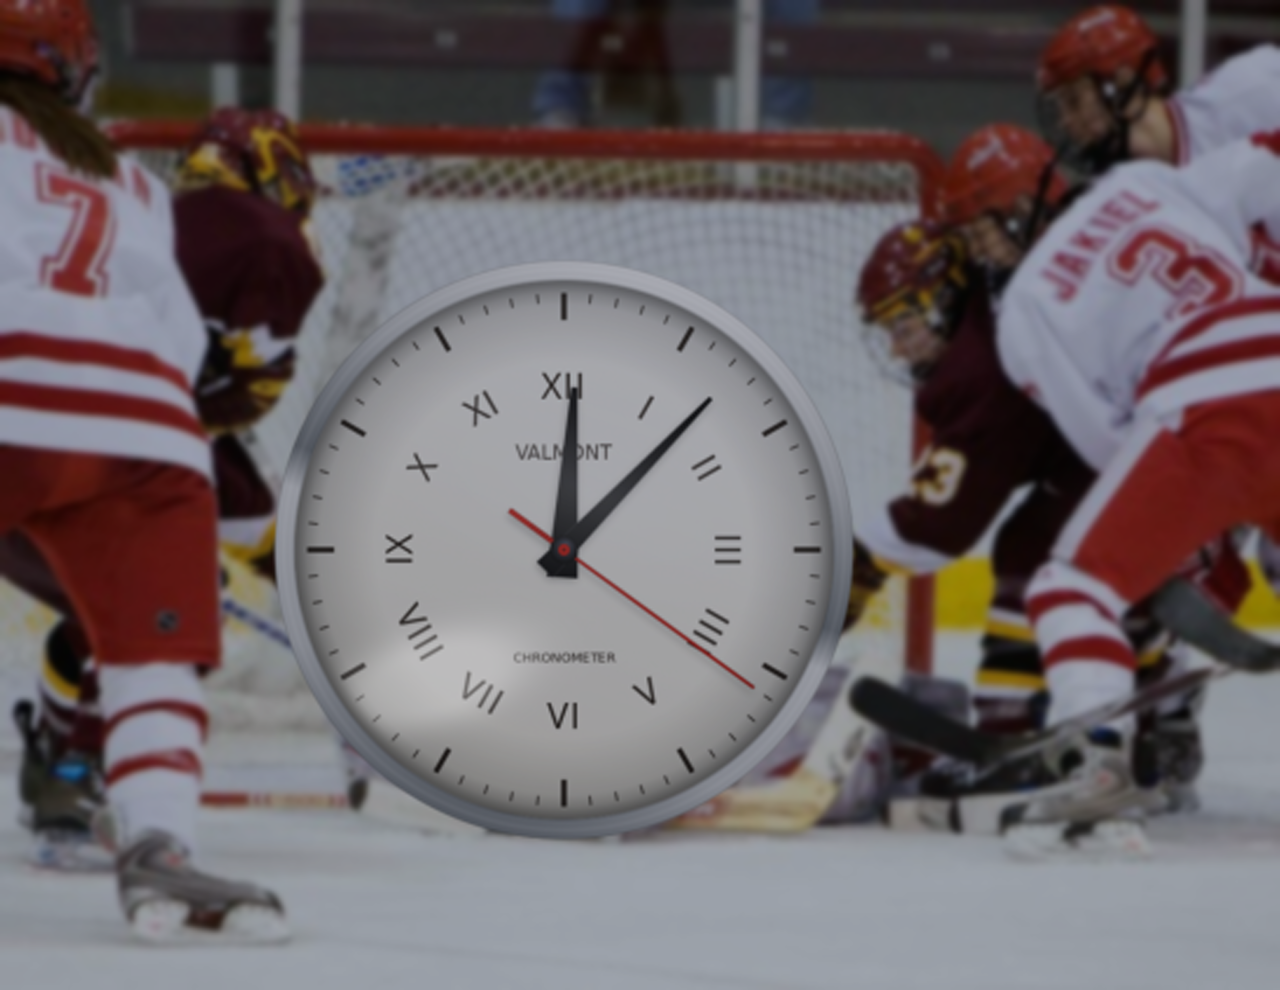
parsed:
12:07:21
